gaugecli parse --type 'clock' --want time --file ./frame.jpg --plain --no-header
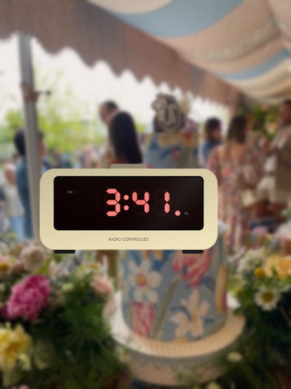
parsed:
3:41
